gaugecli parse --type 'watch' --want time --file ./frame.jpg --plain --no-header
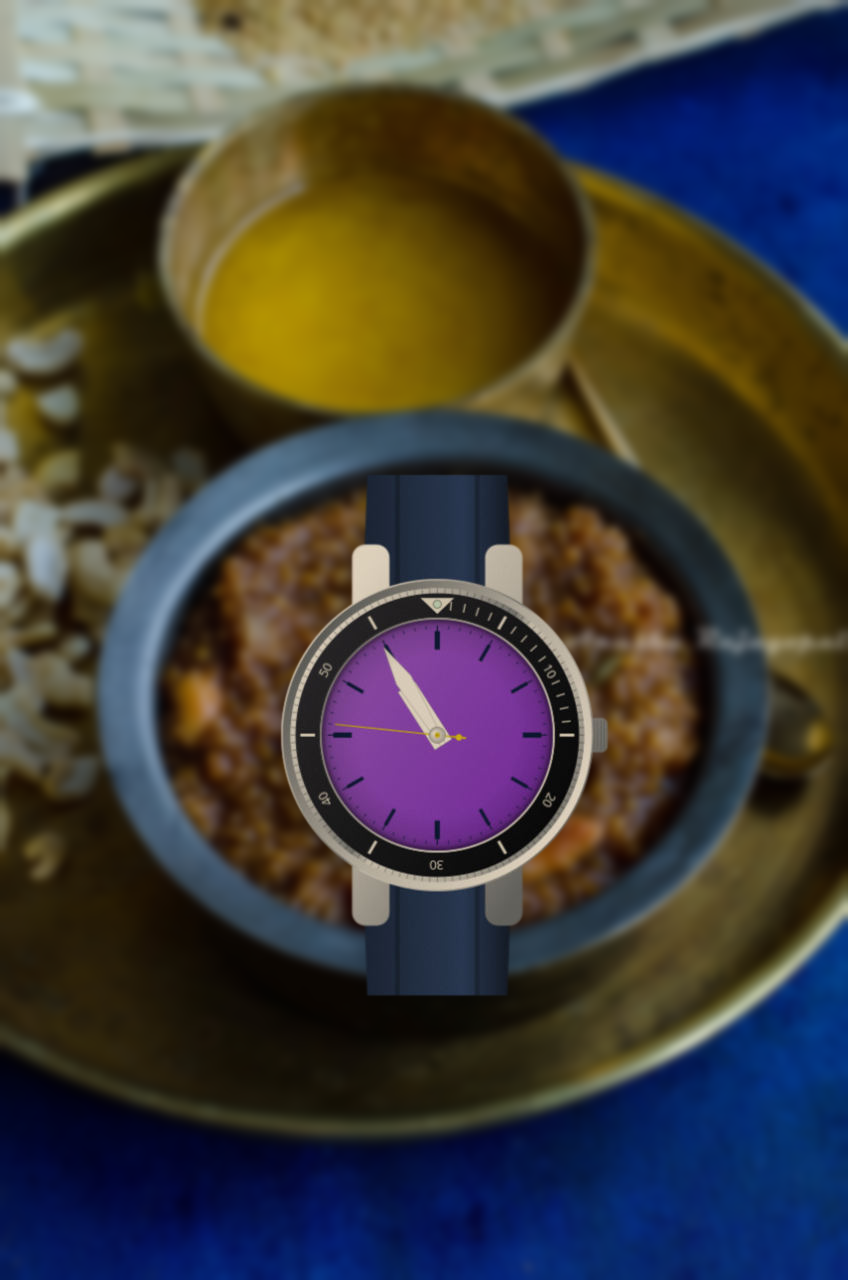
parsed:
10:54:46
